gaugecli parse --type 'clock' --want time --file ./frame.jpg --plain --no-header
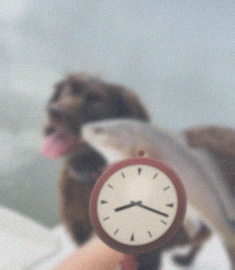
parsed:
8:18
